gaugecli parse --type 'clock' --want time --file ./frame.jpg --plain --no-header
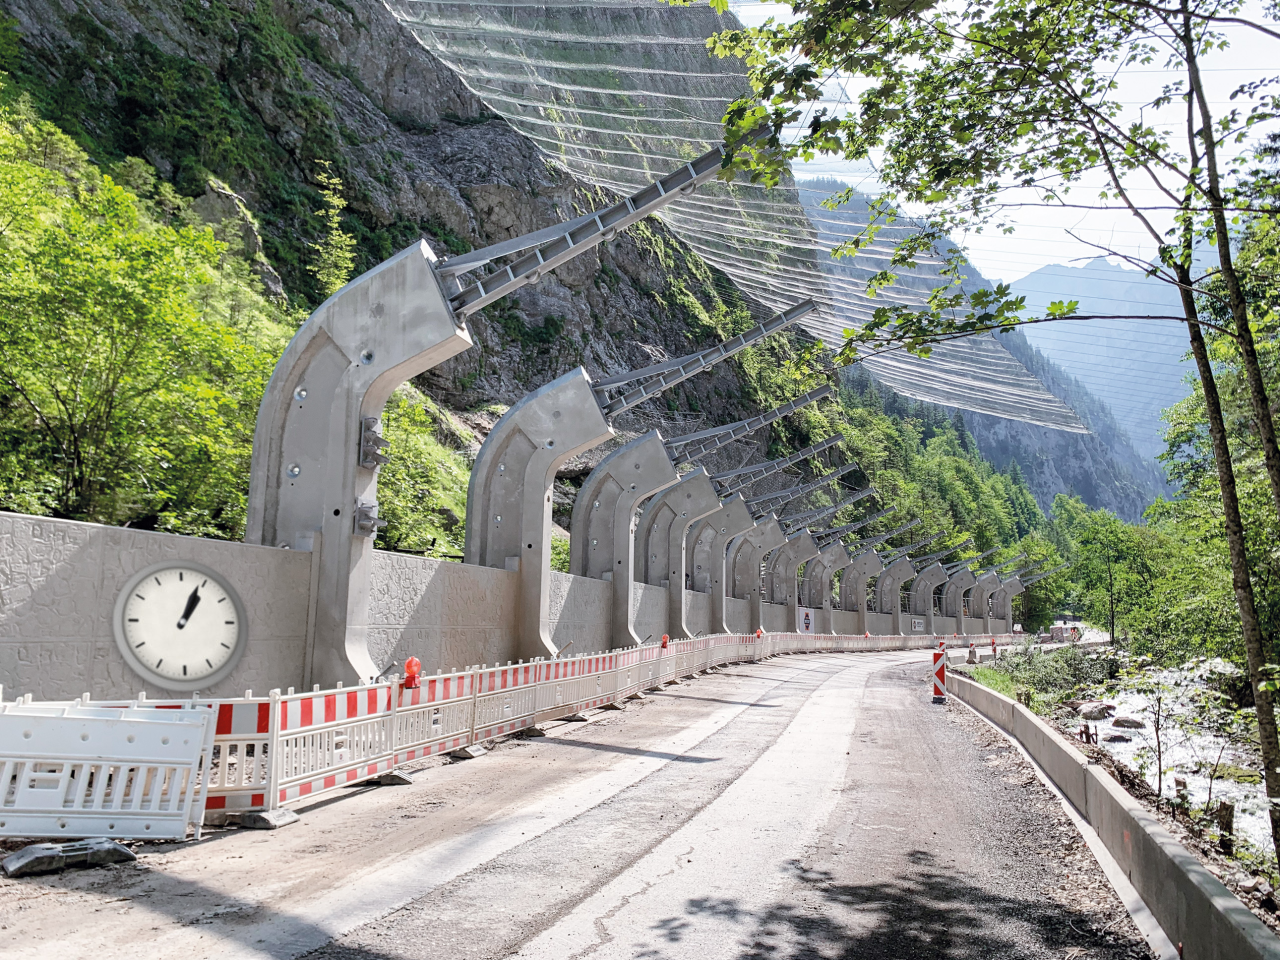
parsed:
1:04
